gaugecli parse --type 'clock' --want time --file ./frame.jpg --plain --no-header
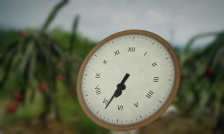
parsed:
6:34
